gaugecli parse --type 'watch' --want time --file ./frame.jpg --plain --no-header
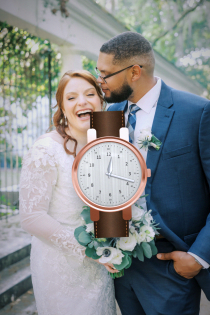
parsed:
12:18
